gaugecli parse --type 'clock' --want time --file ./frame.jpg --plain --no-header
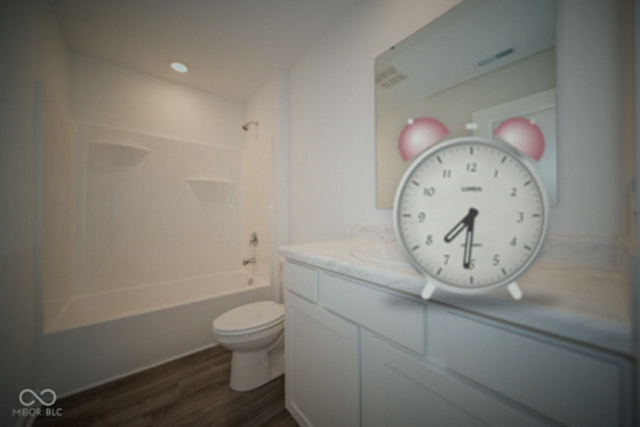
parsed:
7:31
